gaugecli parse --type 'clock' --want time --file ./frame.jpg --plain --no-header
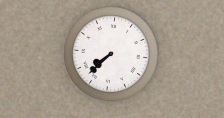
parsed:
7:37
